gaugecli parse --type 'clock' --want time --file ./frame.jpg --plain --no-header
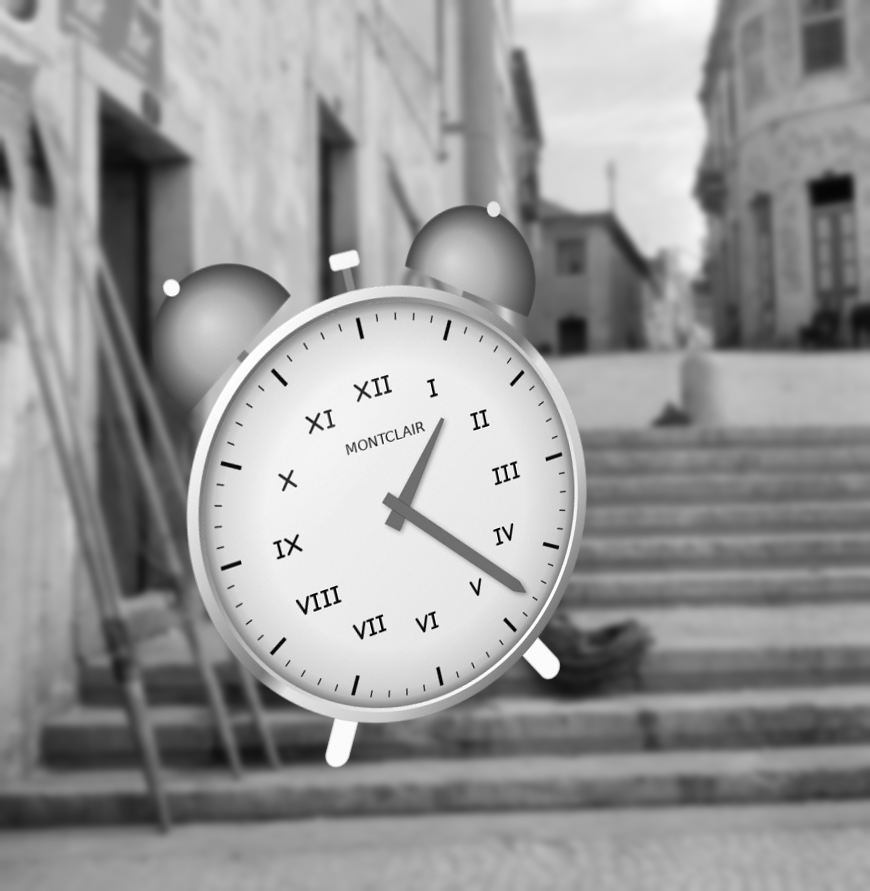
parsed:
1:23
